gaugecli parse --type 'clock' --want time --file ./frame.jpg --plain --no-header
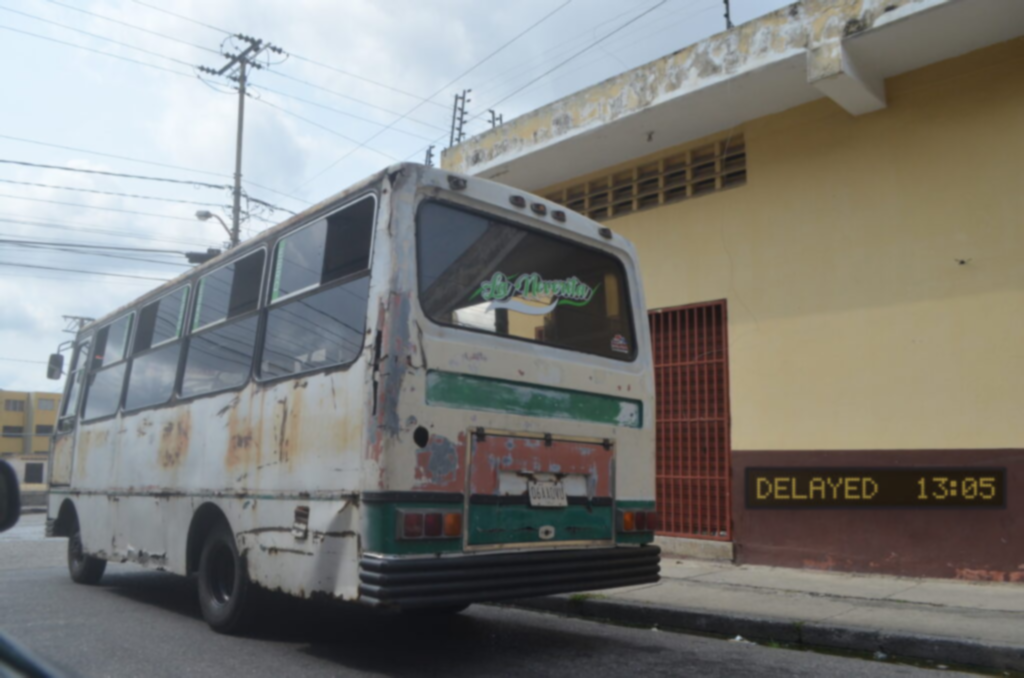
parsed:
13:05
